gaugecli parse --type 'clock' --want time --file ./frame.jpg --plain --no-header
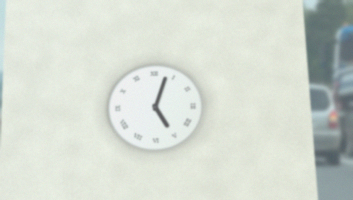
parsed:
5:03
